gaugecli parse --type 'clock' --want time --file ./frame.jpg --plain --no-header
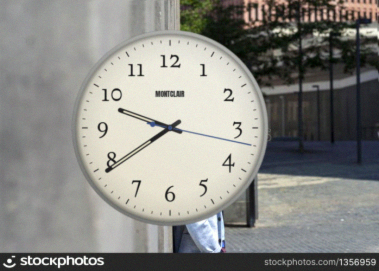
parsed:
9:39:17
